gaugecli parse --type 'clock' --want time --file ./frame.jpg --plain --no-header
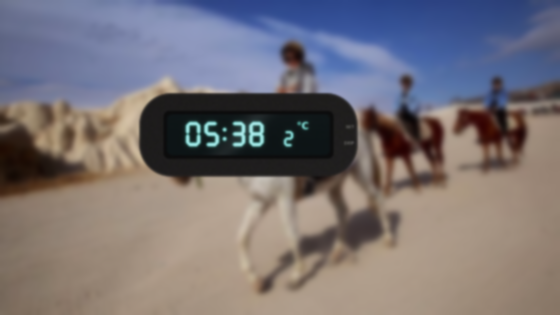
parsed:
5:38
